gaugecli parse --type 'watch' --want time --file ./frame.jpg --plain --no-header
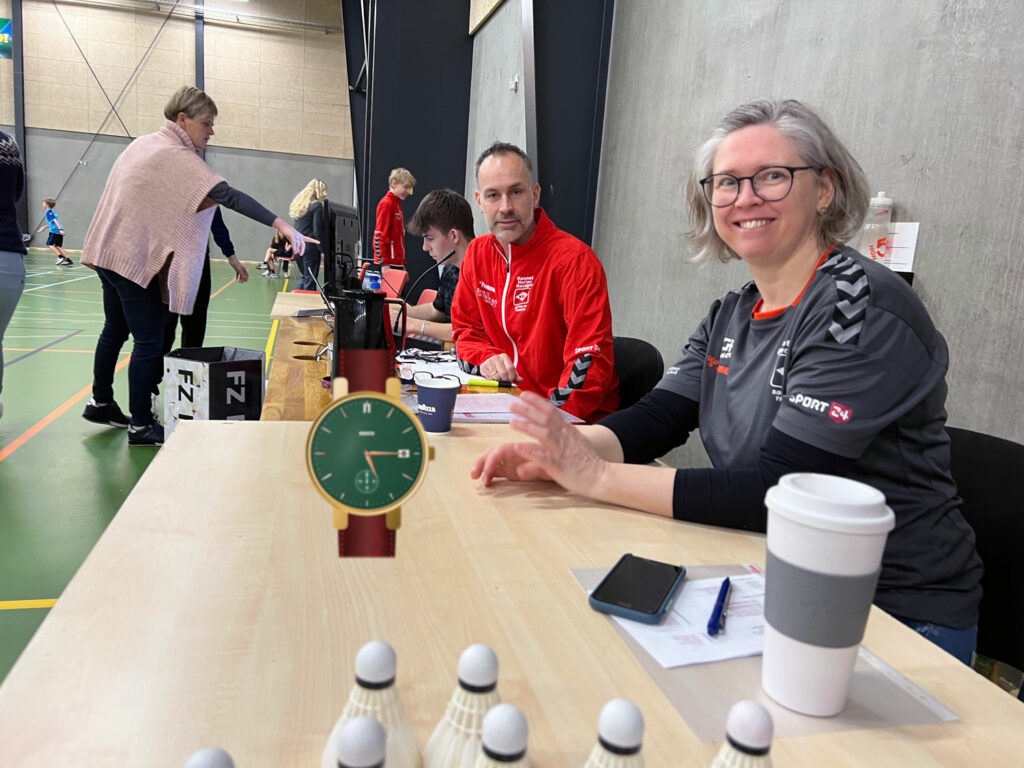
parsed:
5:15
